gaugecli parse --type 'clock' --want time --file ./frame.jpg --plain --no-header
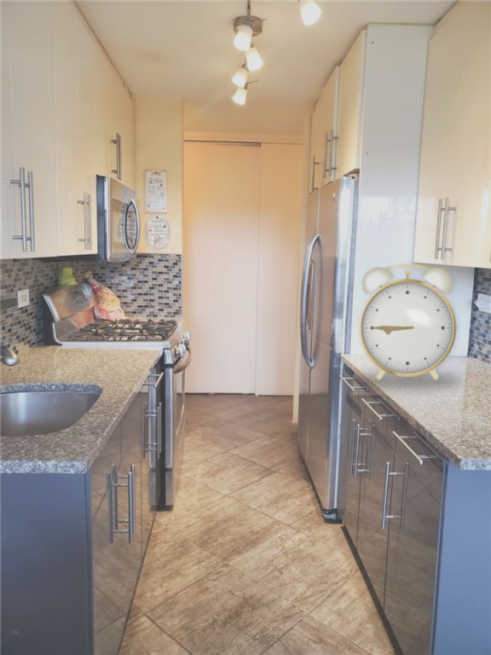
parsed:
8:45
